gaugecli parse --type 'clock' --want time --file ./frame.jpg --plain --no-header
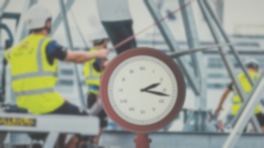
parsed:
2:17
